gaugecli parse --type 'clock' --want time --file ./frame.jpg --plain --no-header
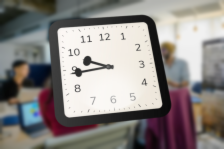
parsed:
9:44
